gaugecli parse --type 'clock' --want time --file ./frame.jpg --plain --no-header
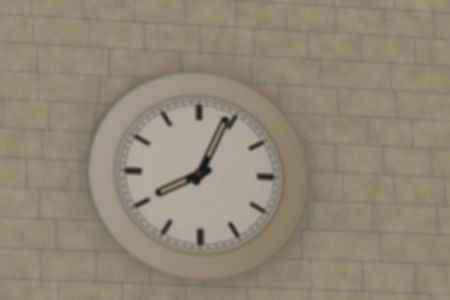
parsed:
8:04
